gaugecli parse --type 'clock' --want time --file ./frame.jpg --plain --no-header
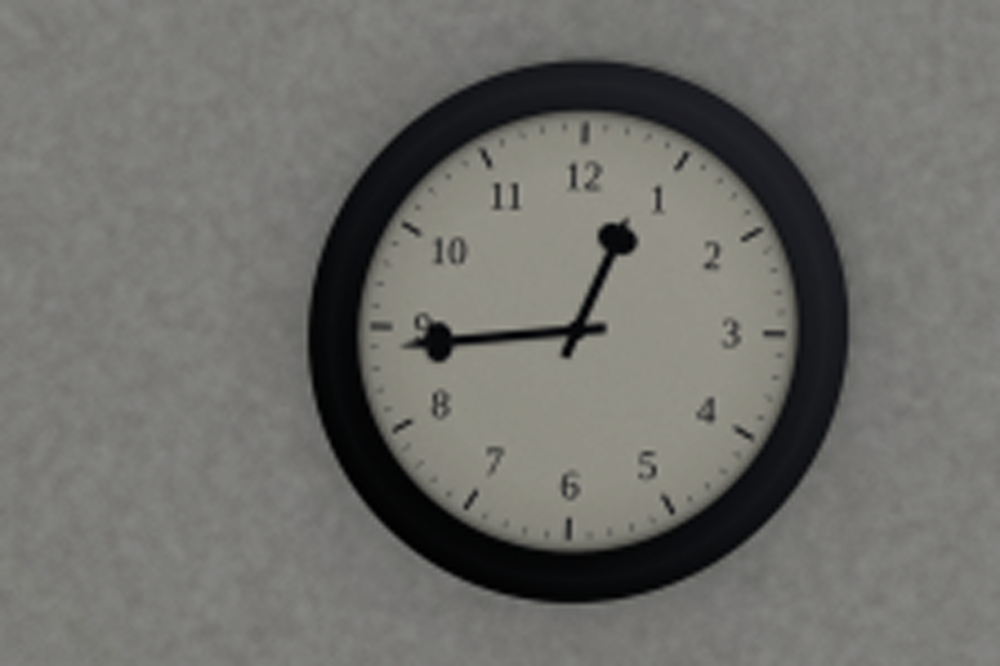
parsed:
12:44
